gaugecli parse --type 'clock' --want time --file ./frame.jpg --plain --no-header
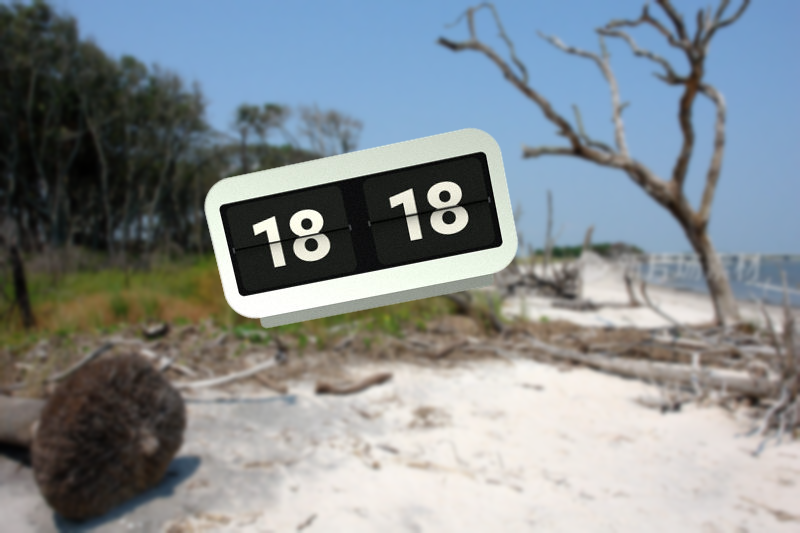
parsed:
18:18
